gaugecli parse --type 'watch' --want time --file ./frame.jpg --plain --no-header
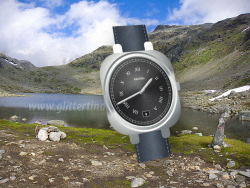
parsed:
1:42
